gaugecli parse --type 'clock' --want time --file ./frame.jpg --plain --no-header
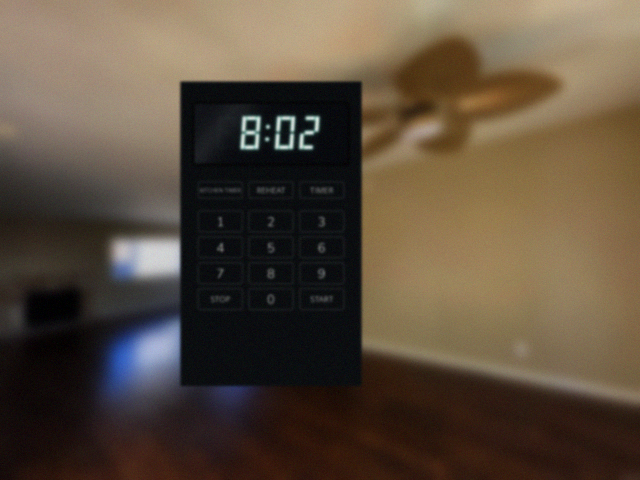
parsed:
8:02
